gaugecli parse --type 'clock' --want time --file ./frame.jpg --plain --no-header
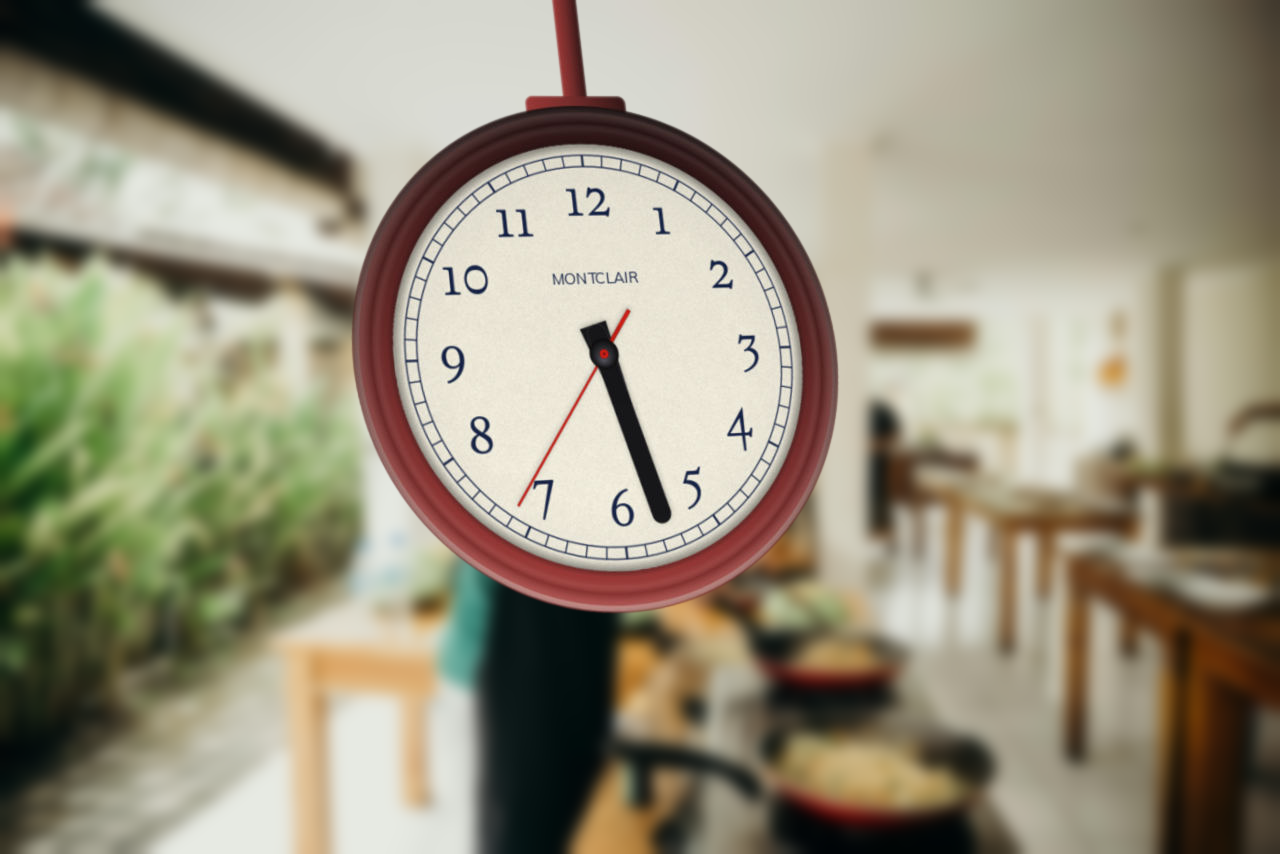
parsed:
5:27:36
